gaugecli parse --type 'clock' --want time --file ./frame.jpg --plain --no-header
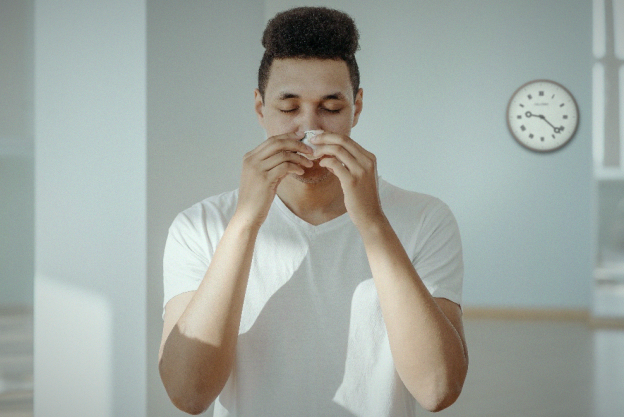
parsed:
9:22
